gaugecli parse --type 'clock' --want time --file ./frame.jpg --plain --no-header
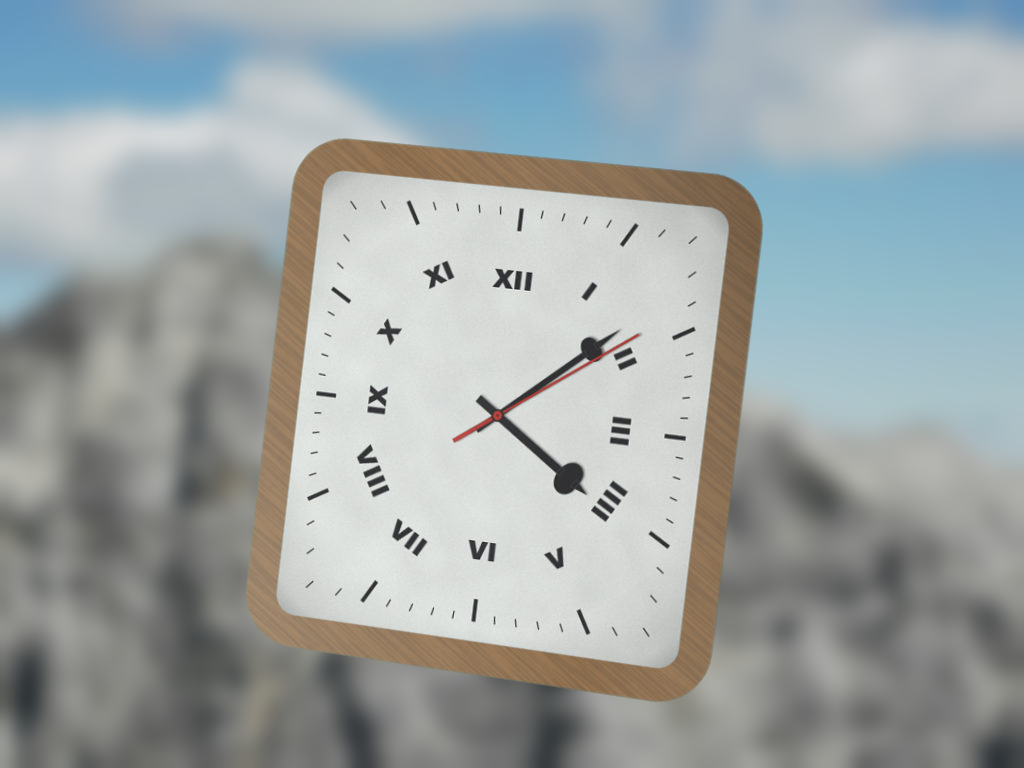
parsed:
4:08:09
